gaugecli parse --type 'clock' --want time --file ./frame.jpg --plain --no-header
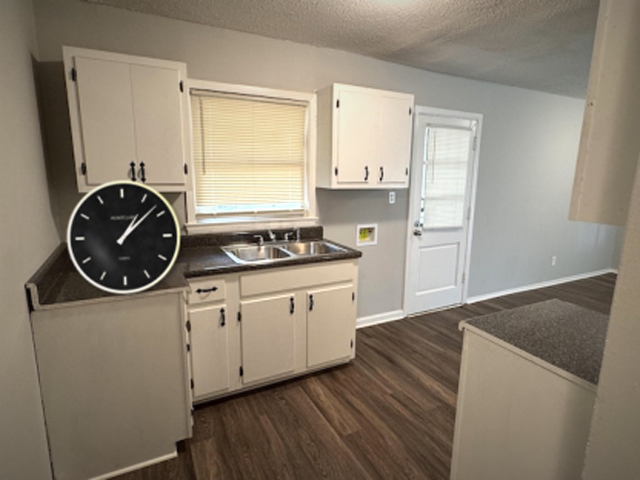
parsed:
1:08
